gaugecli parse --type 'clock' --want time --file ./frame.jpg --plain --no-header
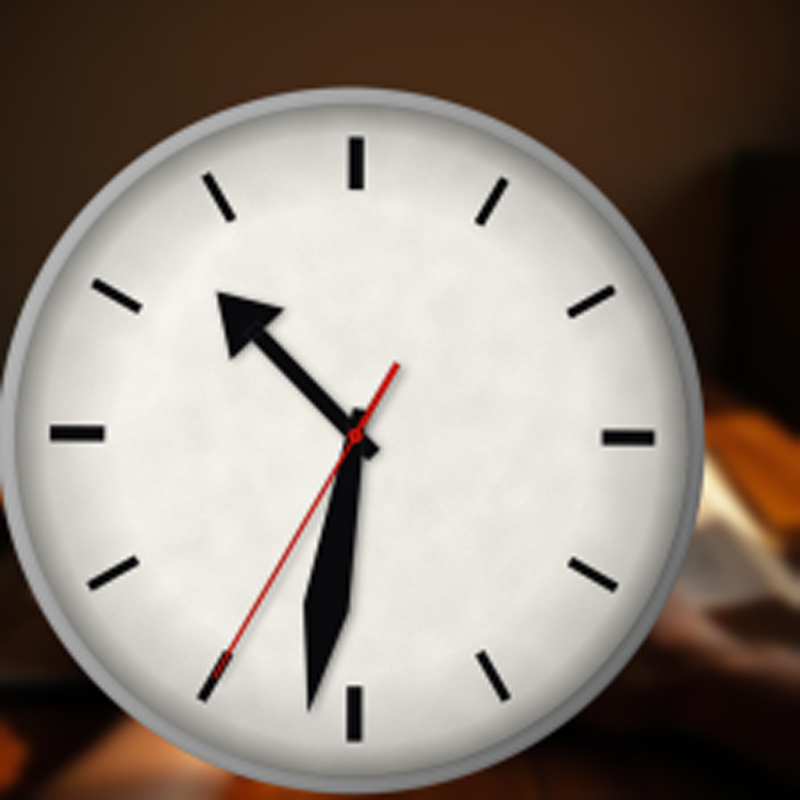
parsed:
10:31:35
